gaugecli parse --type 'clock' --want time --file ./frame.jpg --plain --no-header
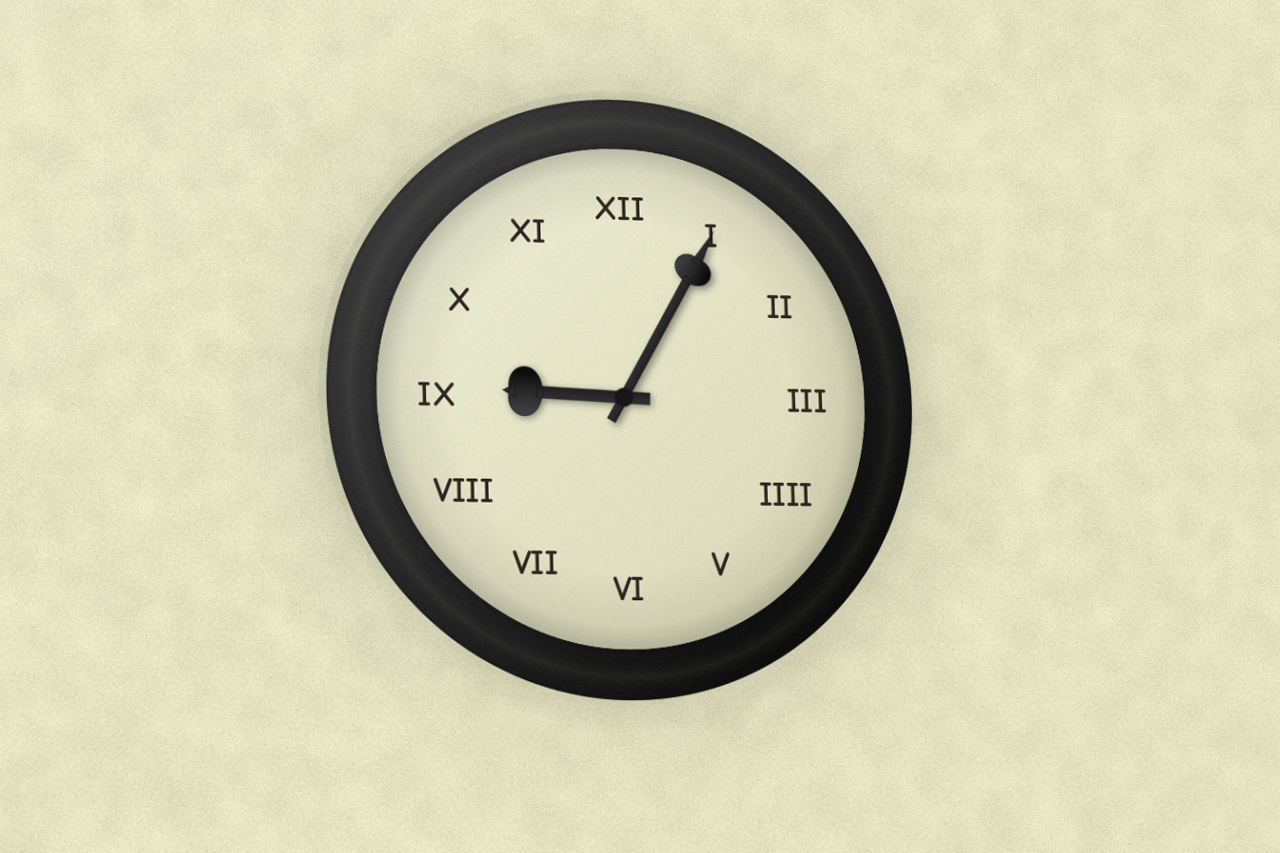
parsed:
9:05
